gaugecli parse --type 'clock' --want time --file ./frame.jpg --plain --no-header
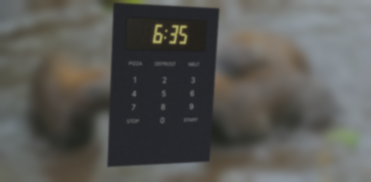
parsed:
6:35
